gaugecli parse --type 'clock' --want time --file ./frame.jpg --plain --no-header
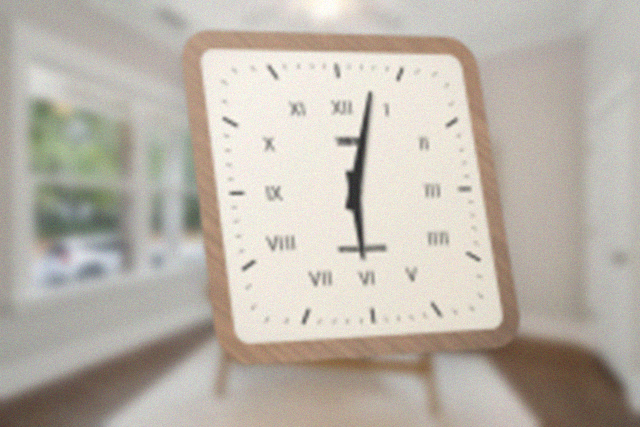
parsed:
6:03
